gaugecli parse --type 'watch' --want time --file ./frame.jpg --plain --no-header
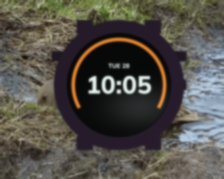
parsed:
10:05
